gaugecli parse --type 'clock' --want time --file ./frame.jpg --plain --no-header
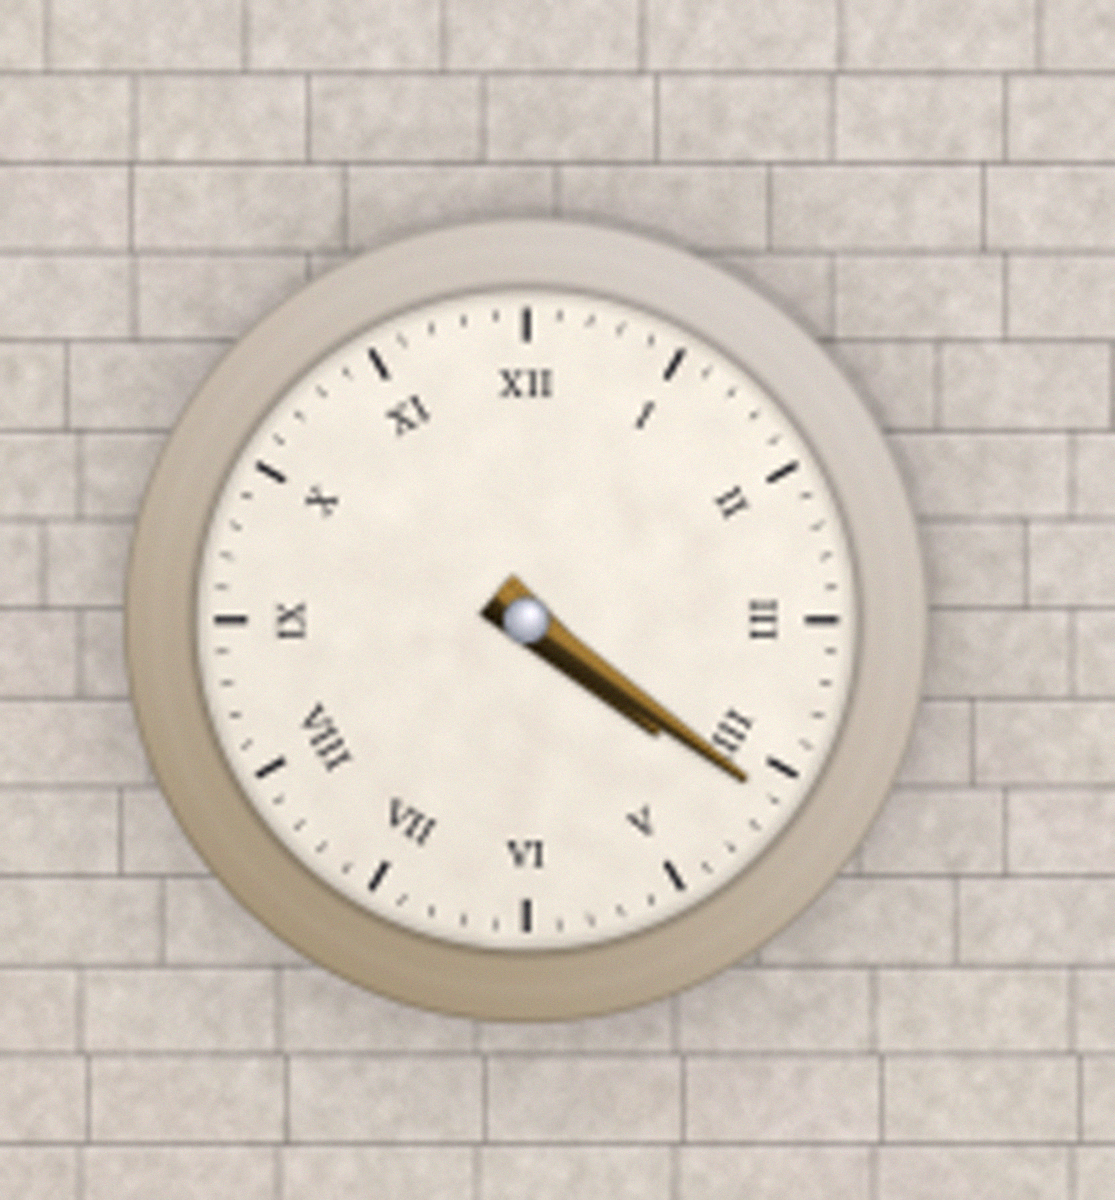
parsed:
4:21
